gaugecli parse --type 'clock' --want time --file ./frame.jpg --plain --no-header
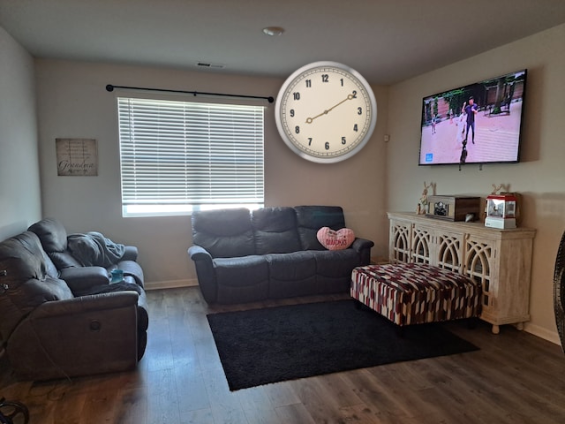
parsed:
8:10
